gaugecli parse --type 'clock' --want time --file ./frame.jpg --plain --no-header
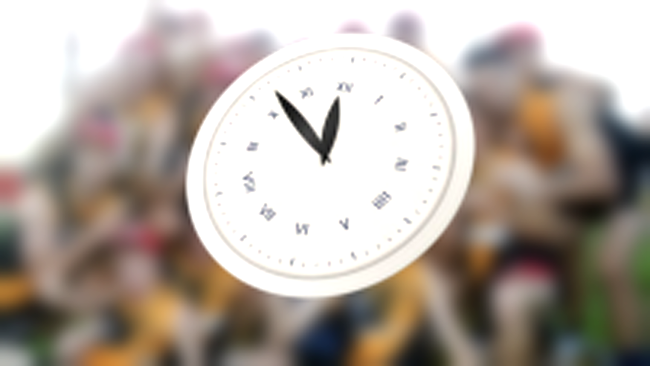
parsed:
11:52
